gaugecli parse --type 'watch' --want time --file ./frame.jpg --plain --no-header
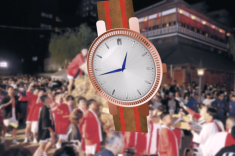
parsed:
12:43
